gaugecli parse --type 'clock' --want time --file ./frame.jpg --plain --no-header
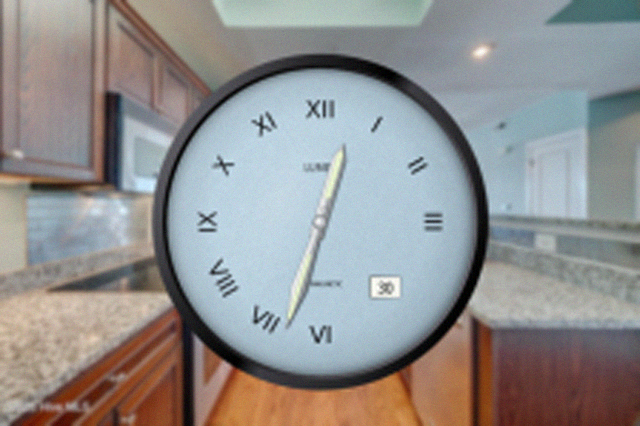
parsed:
12:33
